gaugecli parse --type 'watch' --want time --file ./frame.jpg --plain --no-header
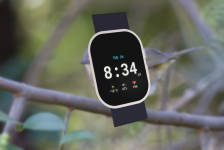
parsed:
8:34
